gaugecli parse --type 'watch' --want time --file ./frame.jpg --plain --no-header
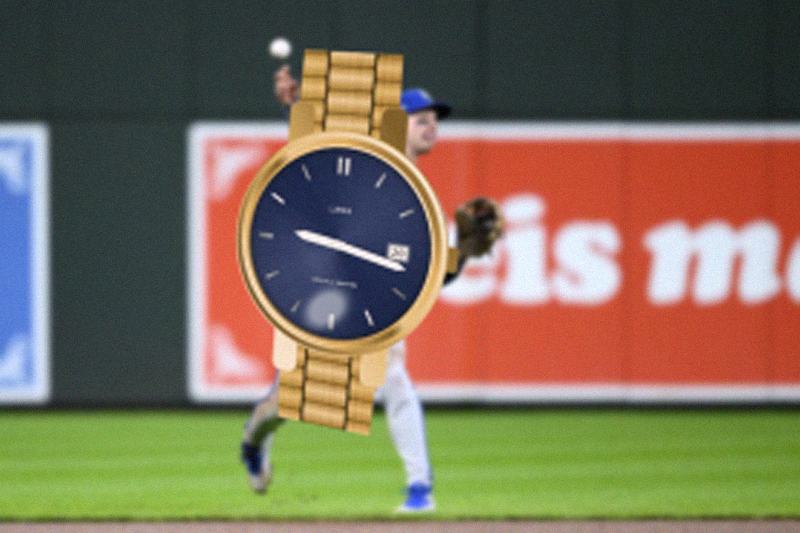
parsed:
9:17
